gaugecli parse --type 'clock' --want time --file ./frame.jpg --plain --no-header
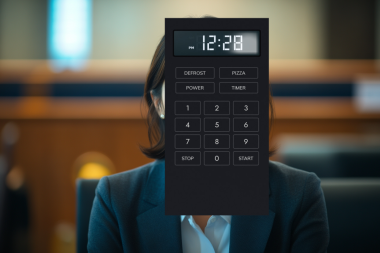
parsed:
12:28
